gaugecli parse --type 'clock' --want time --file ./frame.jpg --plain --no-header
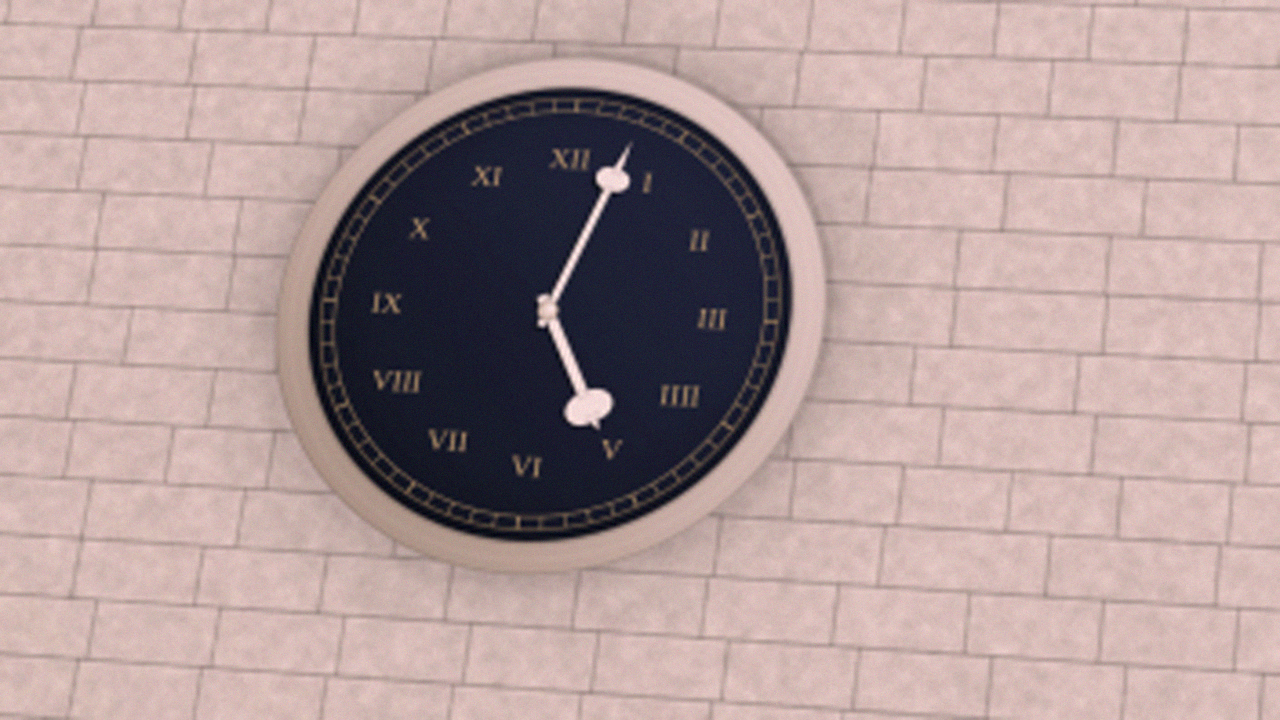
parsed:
5:03
